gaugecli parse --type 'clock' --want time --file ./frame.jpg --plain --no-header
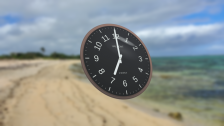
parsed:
7:00
